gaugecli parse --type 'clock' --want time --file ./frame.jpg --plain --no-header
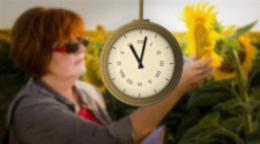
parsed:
11:02
